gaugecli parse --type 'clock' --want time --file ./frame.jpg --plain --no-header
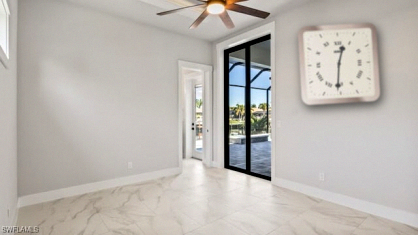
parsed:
12:31
